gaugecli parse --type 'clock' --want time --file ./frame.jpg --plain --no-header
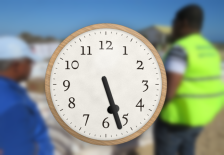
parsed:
5:27
